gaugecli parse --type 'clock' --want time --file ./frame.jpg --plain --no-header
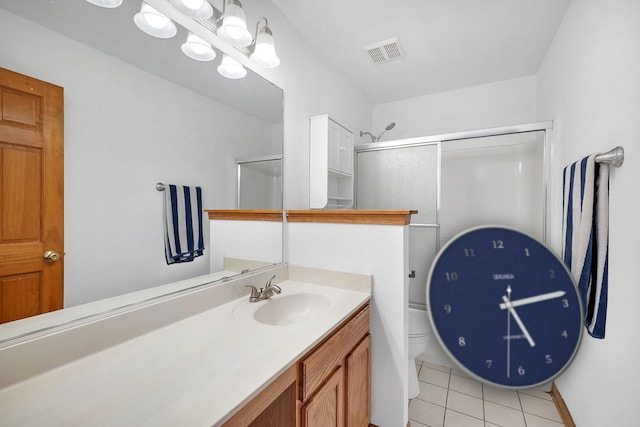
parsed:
5:13:32
